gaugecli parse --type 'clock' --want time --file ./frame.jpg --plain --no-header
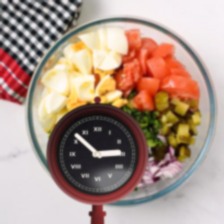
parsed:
2:52
